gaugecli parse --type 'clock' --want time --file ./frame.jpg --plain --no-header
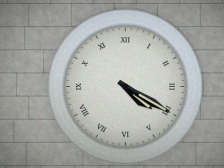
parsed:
4:20
